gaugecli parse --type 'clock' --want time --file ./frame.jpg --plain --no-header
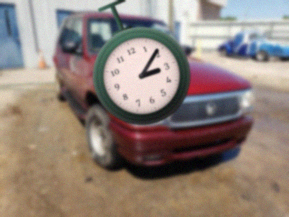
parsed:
3:09
